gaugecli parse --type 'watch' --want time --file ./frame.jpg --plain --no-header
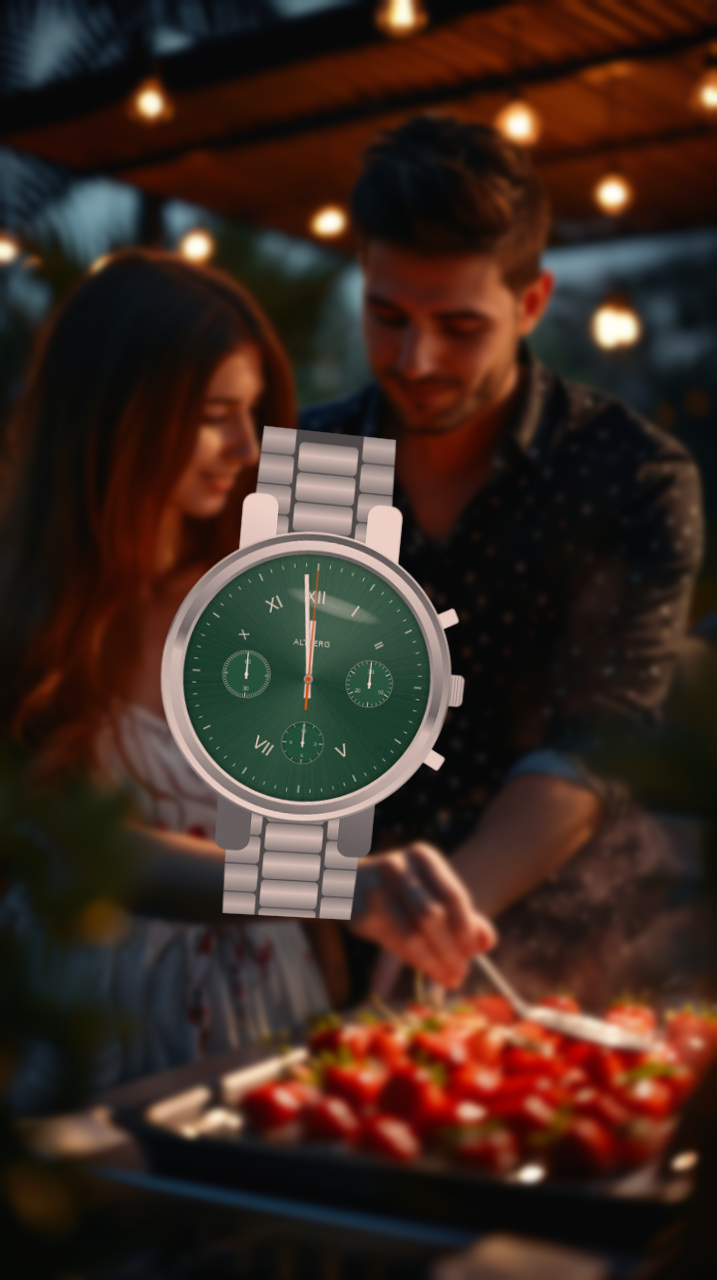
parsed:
11:59
